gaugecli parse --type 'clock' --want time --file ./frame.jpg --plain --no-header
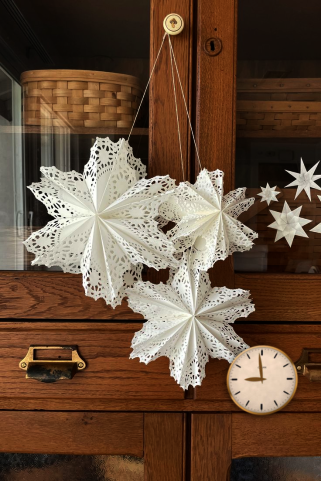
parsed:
8:59
